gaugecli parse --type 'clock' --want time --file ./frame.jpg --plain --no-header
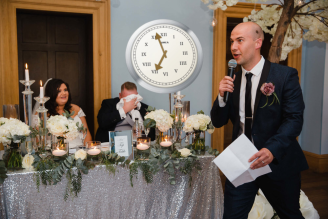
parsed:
6:57
